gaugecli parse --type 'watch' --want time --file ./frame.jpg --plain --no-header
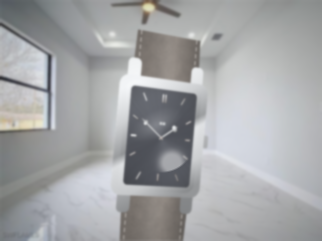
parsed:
1:51
